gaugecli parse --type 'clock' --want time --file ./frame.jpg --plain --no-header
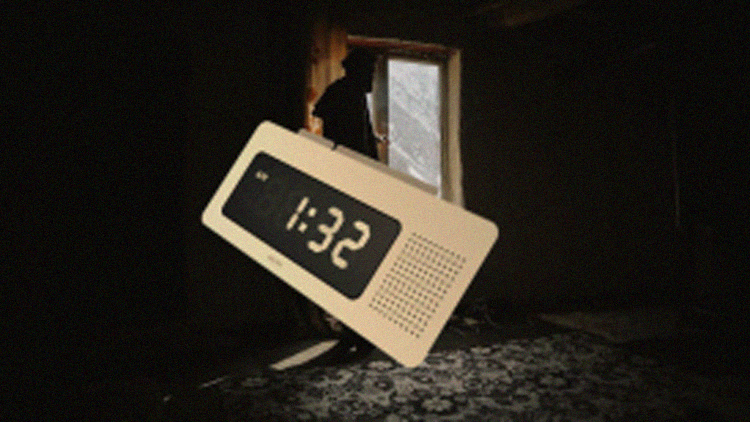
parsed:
1:32
